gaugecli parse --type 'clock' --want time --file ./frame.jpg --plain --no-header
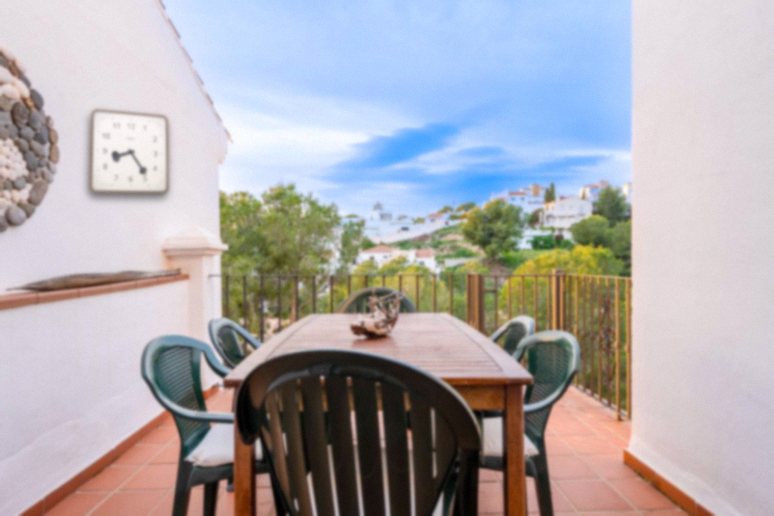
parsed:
8:24
